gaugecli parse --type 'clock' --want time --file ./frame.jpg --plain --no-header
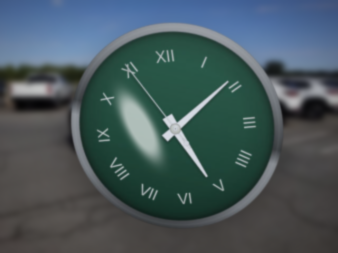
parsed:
5:08:55
